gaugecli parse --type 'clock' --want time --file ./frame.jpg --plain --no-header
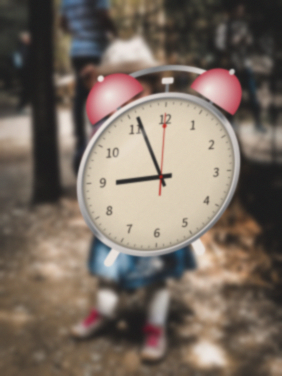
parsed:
8:56:00
